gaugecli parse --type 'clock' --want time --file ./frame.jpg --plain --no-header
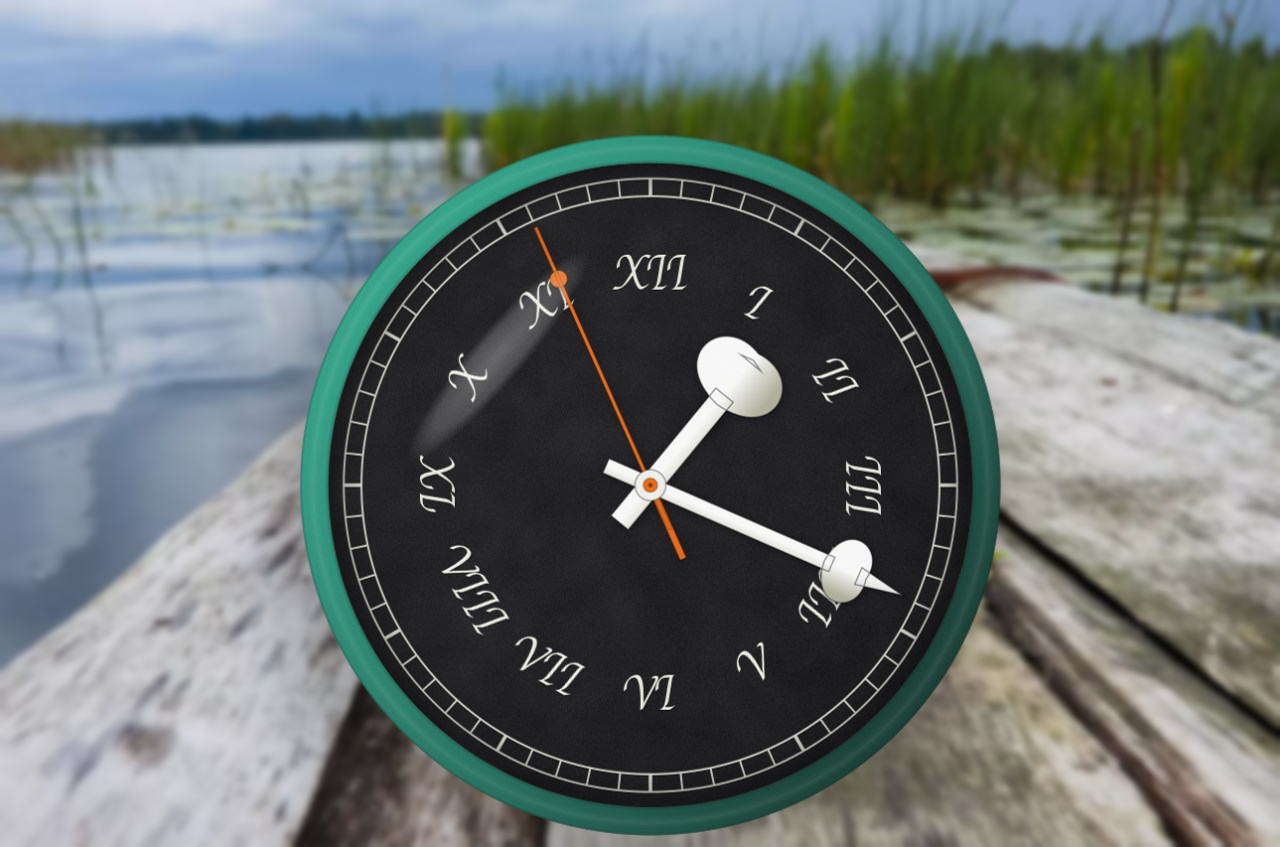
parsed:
1:18:56
